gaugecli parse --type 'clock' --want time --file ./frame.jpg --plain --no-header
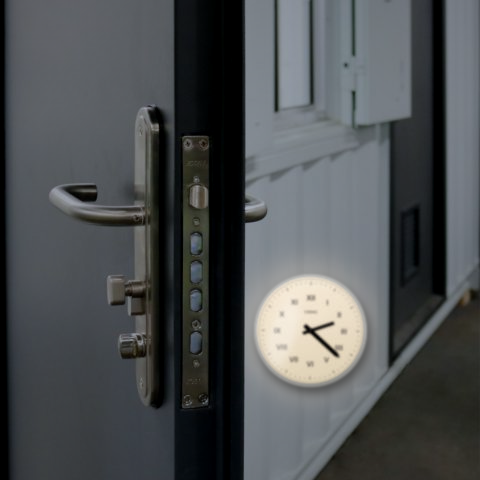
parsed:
2:22
